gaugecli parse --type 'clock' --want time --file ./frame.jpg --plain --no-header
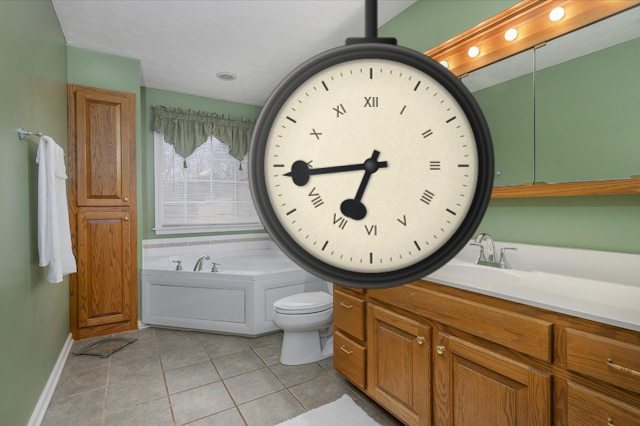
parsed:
6:44
